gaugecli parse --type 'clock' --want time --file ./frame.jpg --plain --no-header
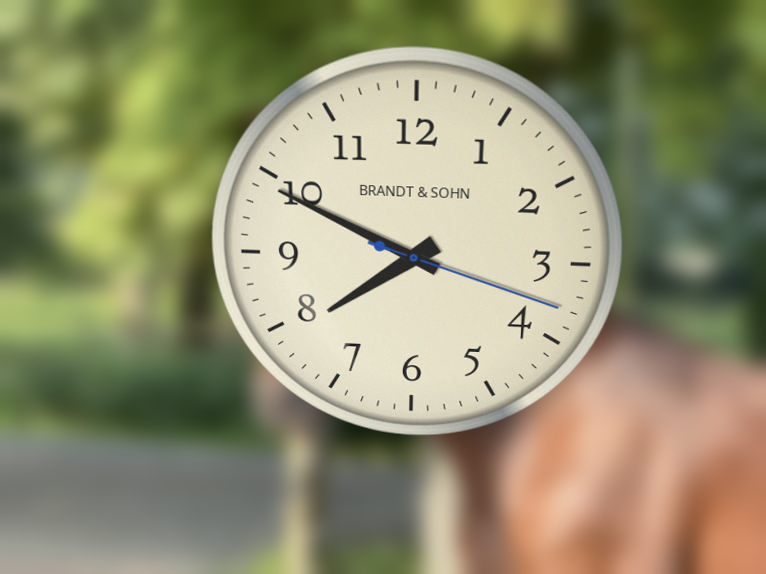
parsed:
7:49:18
